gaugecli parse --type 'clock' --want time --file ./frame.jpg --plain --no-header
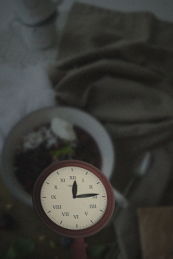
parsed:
12:14
